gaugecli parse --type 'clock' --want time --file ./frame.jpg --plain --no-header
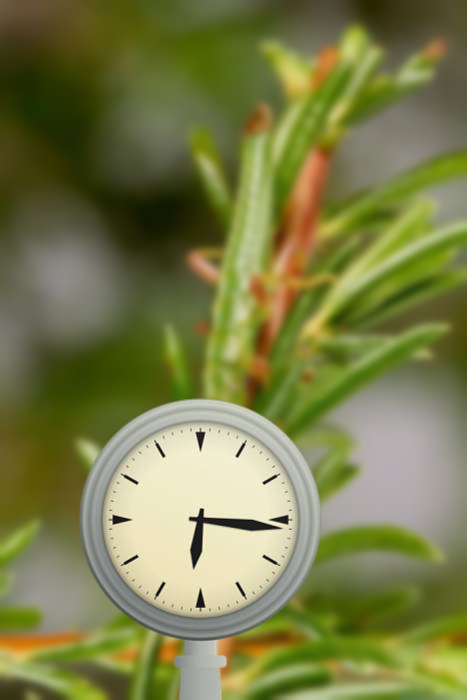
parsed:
6:16
